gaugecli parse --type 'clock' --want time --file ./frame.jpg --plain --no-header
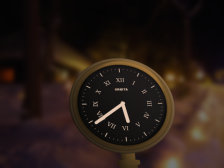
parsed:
5:39
